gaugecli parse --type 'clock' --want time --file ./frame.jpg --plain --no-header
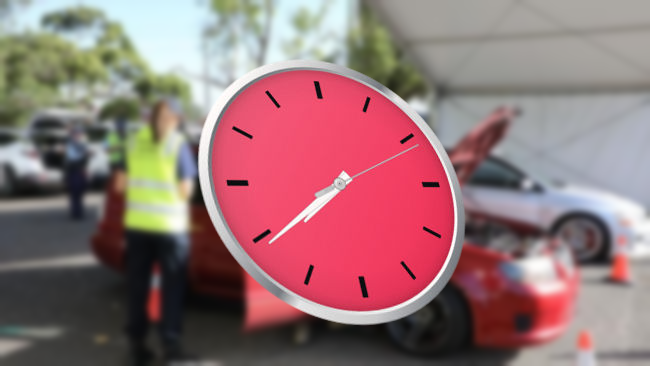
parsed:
7:39:11
